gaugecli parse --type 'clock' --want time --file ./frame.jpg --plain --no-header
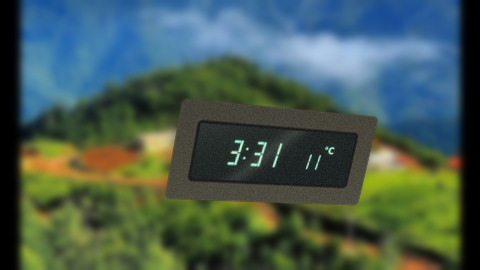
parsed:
3:31
